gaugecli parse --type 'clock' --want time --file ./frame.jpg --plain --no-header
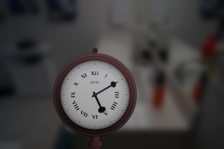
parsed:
5:10
